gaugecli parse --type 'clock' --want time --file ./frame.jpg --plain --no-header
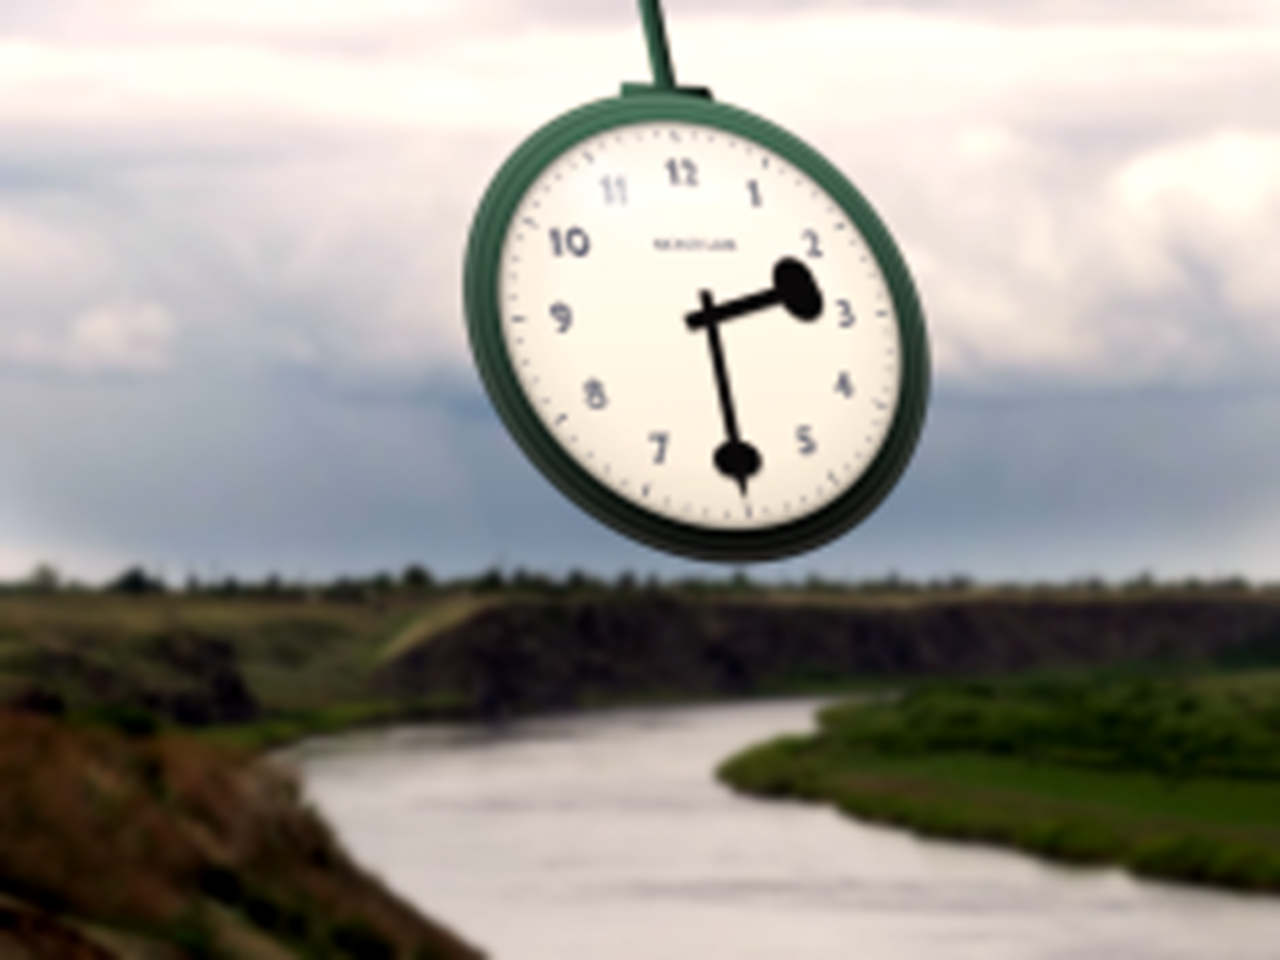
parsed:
2:30
